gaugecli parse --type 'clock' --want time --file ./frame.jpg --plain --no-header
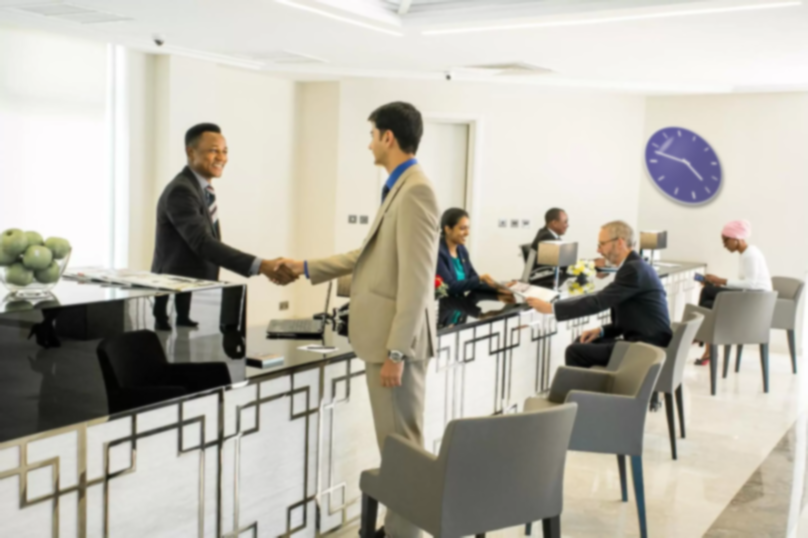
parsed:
4:48
